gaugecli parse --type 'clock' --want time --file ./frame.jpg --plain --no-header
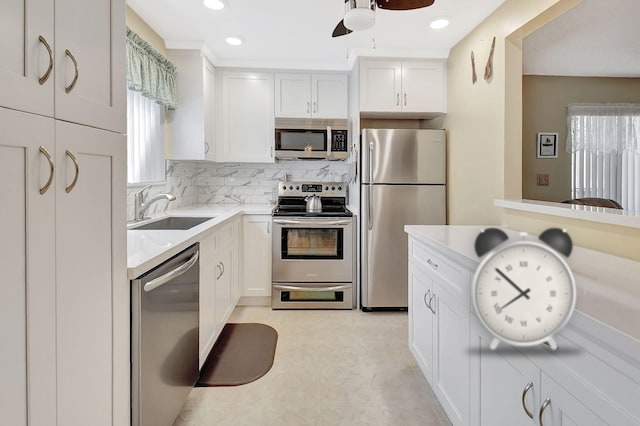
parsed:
7:52
